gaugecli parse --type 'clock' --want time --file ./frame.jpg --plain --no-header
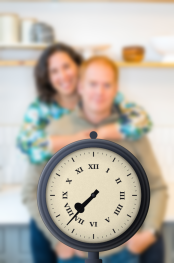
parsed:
7:37
